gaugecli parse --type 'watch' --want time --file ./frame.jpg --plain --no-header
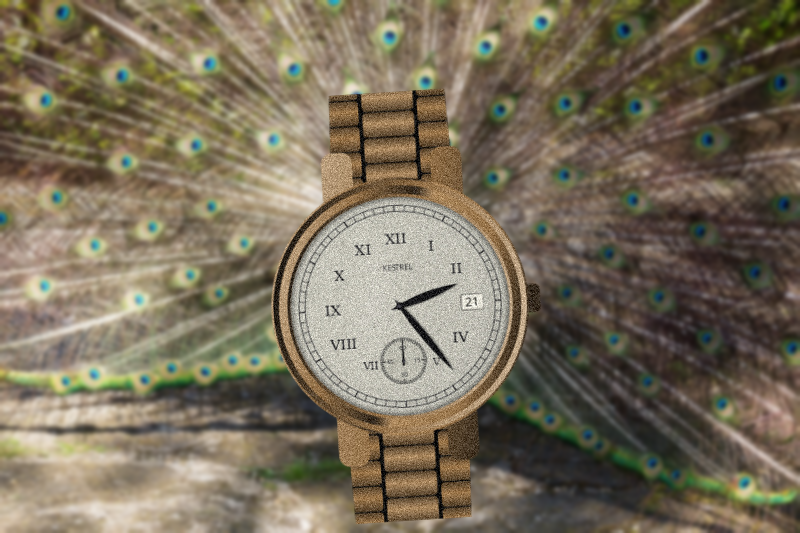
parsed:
2:24
